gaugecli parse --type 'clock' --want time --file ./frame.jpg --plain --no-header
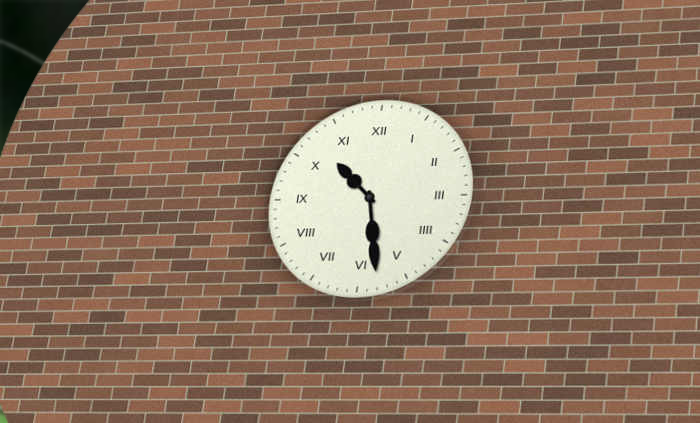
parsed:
10:28
